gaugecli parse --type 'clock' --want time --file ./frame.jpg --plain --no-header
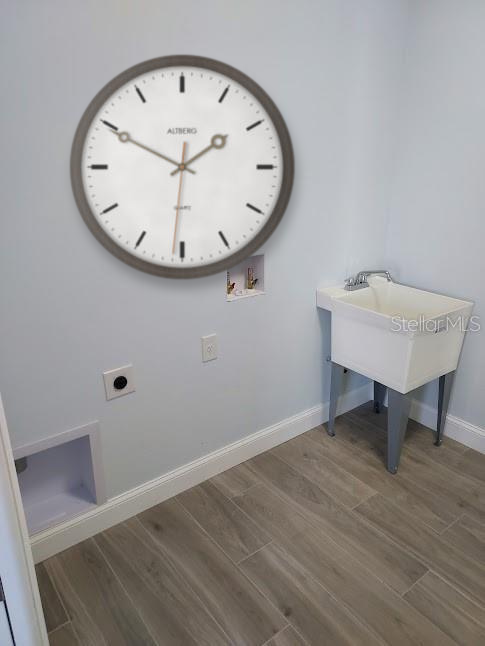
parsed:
1:49:31
